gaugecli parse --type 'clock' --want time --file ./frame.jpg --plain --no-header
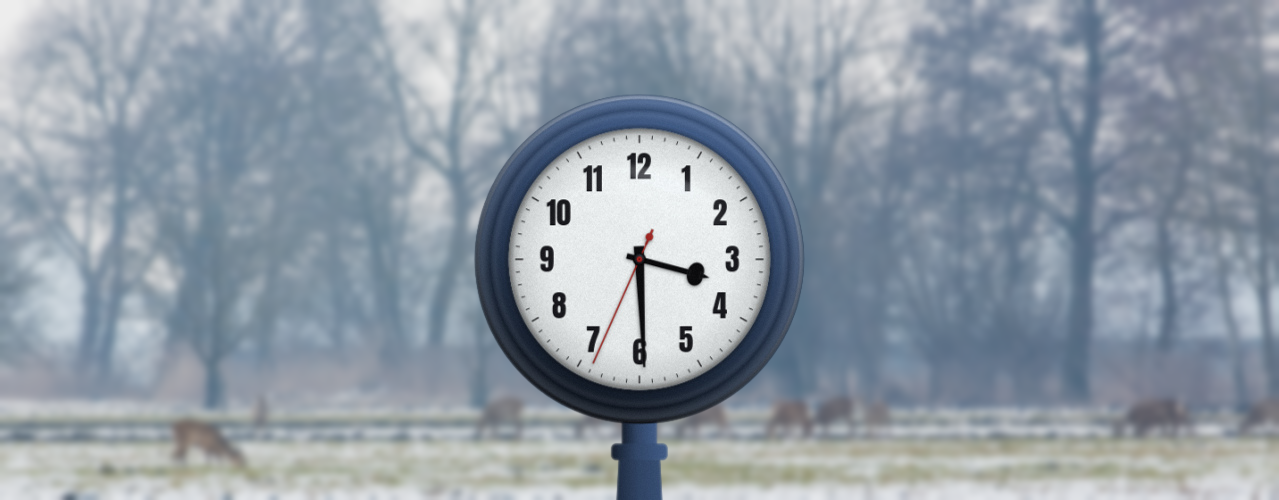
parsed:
3:29:34
